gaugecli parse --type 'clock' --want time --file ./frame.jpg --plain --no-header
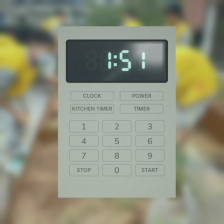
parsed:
1:51
